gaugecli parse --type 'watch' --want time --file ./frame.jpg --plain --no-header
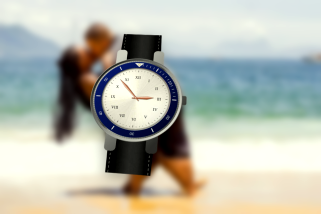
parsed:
2:53
